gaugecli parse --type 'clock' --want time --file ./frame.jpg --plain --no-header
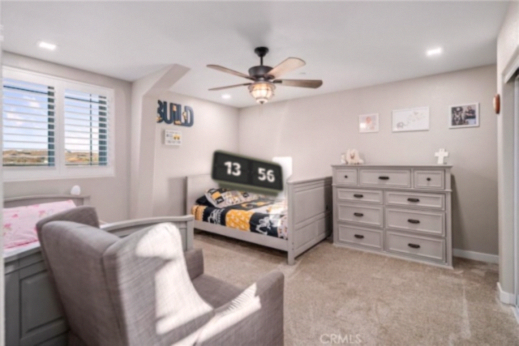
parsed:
13:56
